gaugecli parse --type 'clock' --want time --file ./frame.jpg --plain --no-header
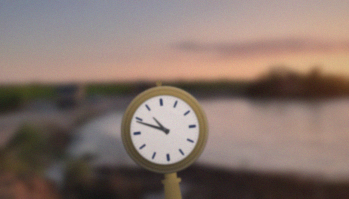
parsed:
10:49
